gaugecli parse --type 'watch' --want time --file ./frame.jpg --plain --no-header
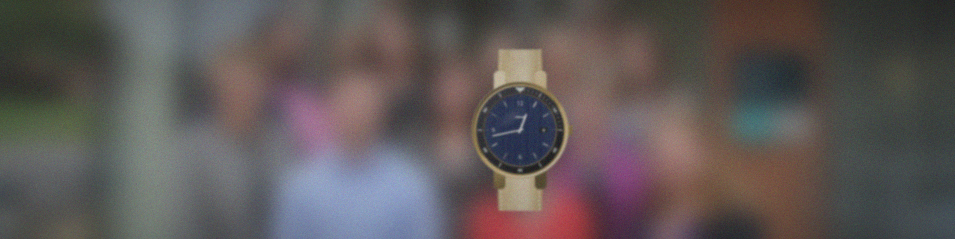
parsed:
12:43
